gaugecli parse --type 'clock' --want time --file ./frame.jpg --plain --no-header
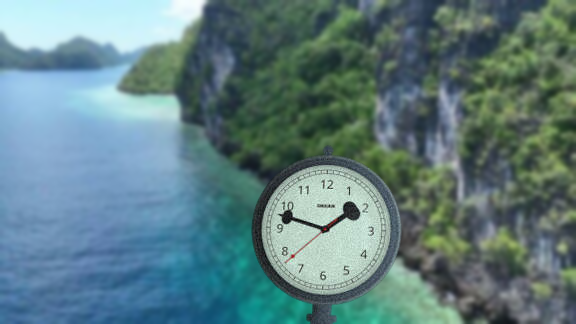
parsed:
1:47:38
